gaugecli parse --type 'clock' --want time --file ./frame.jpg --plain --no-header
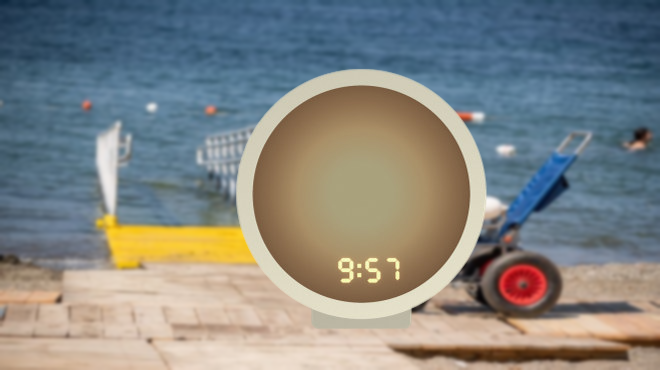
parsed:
9:57
